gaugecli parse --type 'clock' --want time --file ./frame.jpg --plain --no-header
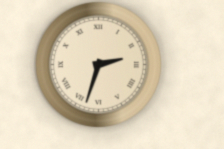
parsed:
2:33
